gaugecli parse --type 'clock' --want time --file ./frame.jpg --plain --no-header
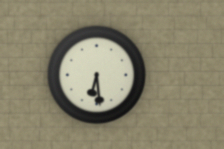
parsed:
6:29
